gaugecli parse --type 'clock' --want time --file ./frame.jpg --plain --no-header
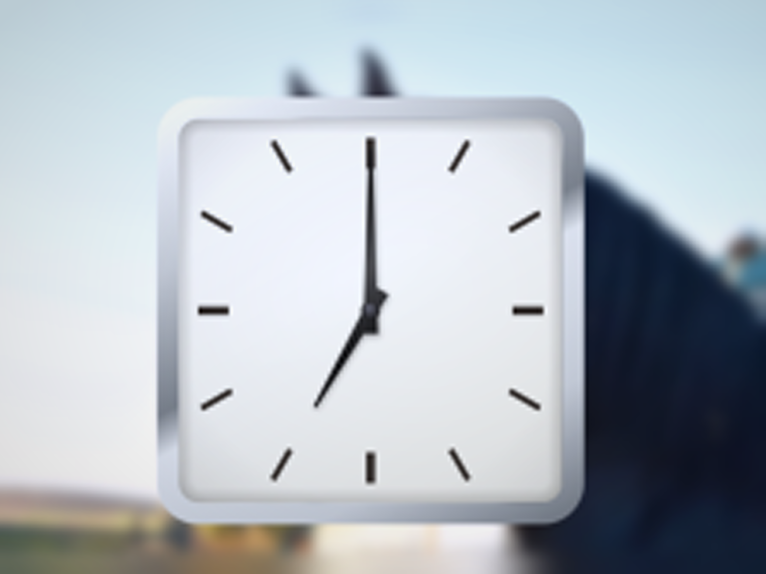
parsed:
7:00
